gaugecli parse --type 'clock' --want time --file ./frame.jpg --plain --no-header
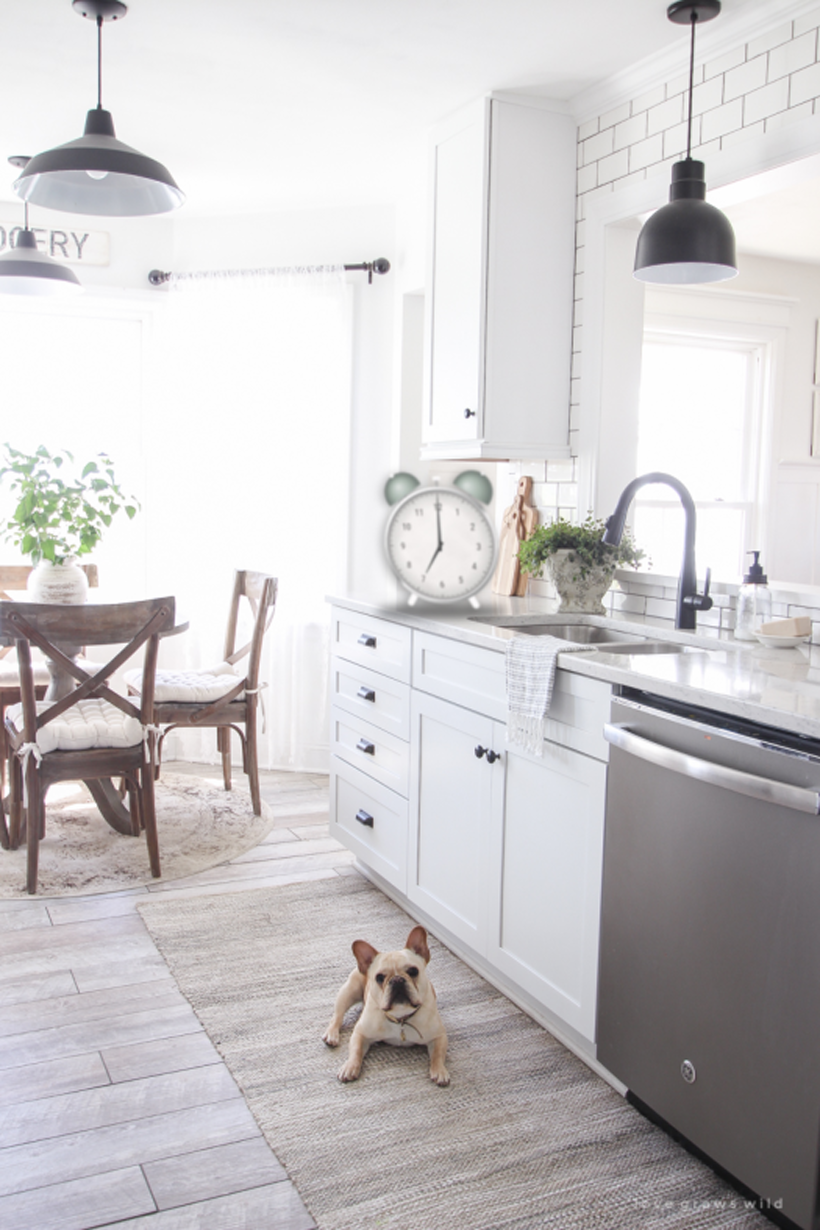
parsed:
7:00
